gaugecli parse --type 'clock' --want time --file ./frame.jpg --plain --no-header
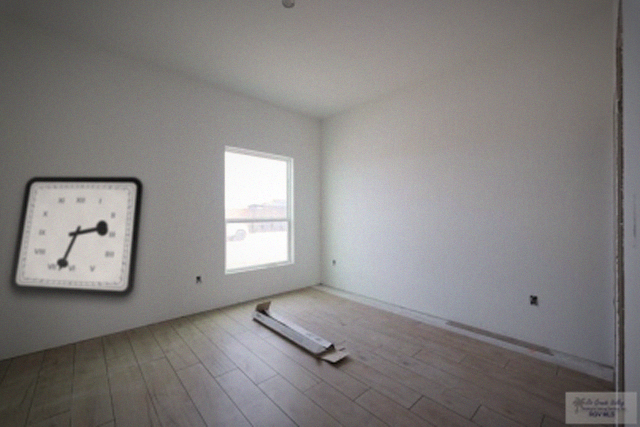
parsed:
2:33
